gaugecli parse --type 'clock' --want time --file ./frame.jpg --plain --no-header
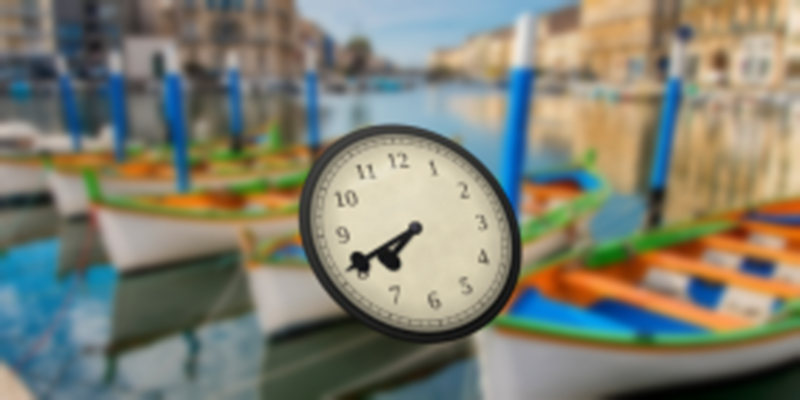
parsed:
7:41
